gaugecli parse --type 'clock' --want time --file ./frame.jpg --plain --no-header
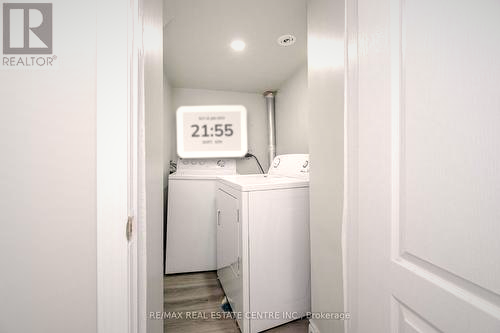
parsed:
21:55
